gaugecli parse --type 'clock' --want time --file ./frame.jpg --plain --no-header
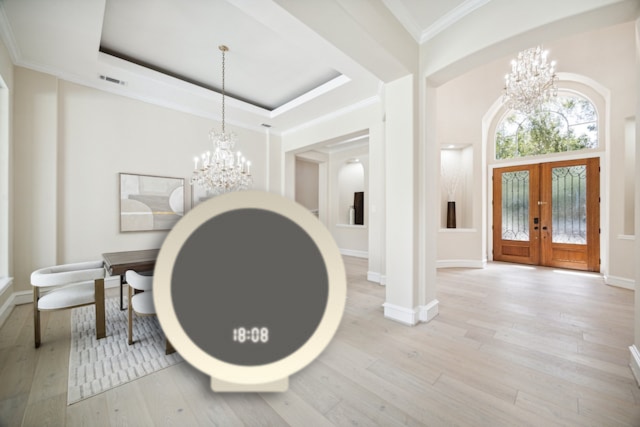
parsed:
18:08
